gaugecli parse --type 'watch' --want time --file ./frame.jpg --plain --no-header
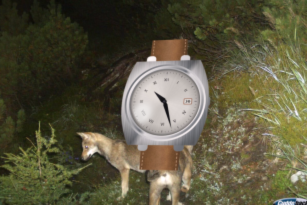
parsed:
10:27
